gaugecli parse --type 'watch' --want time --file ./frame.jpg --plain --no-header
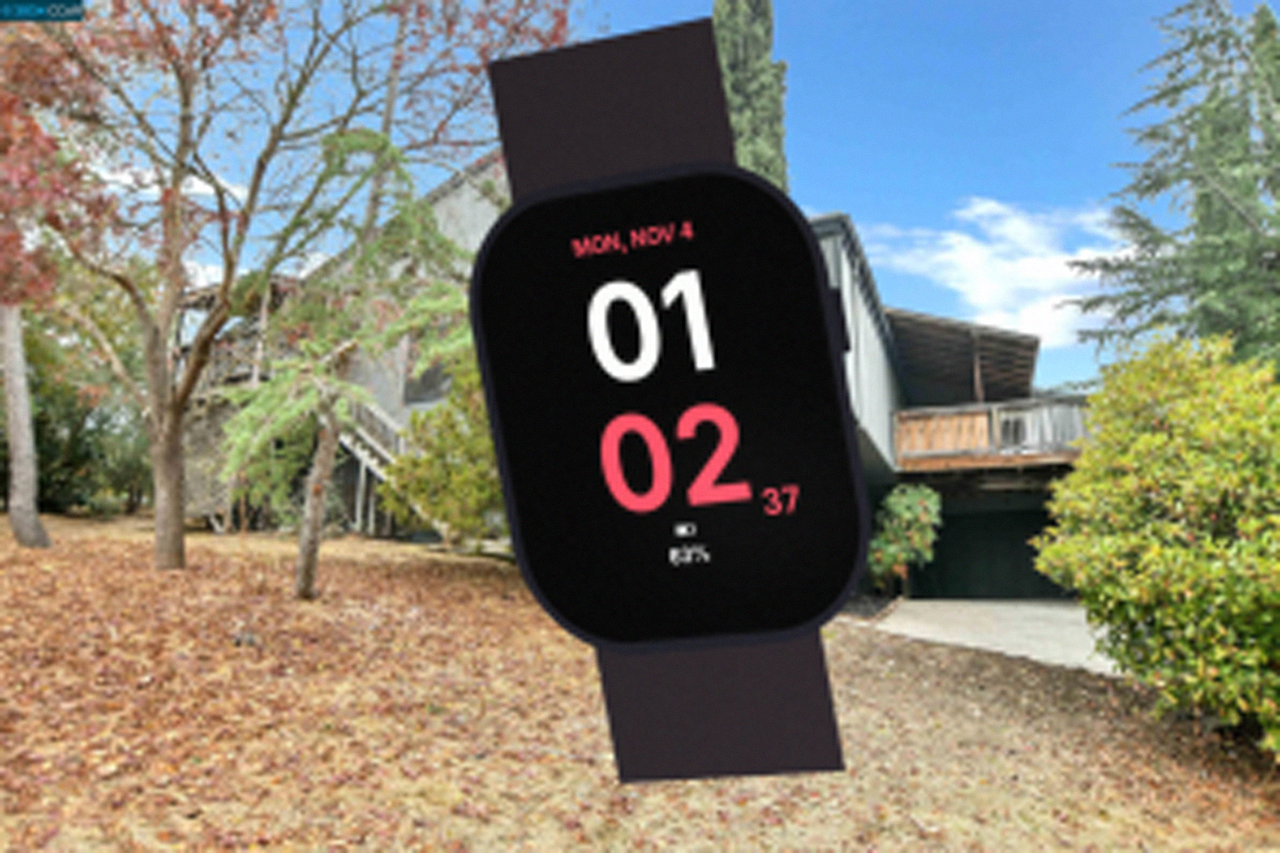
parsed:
1:02:37
